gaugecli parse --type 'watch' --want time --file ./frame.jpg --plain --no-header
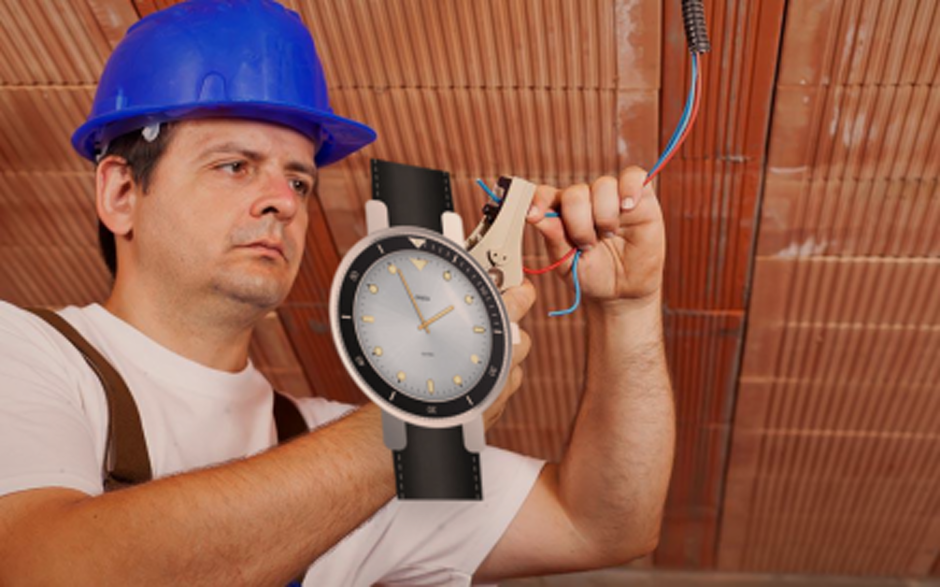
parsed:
1:56
